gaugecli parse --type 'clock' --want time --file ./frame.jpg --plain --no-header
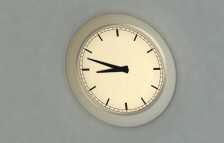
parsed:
8:48
